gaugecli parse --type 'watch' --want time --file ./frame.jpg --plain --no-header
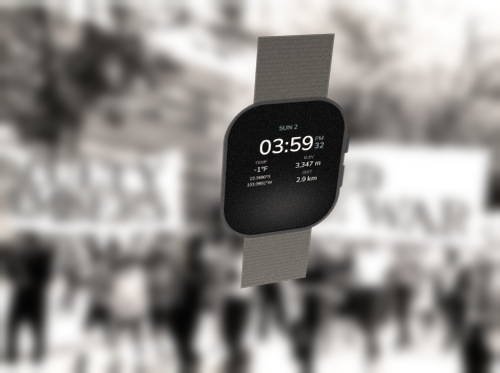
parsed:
3:59:32
